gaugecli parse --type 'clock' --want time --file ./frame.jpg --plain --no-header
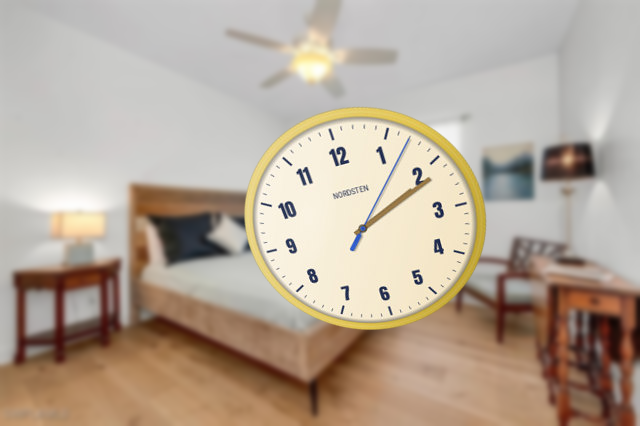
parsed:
2:11:07
